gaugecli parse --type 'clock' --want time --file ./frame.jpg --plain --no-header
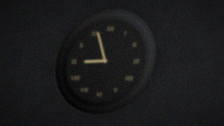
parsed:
8:56
